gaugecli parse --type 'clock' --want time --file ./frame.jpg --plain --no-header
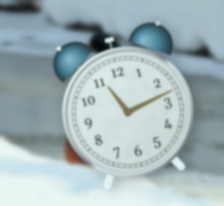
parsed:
11:13
